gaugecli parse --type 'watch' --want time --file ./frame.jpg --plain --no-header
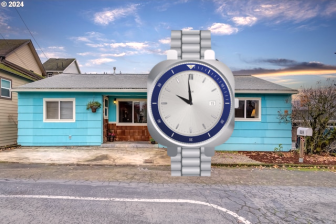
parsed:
9:59
